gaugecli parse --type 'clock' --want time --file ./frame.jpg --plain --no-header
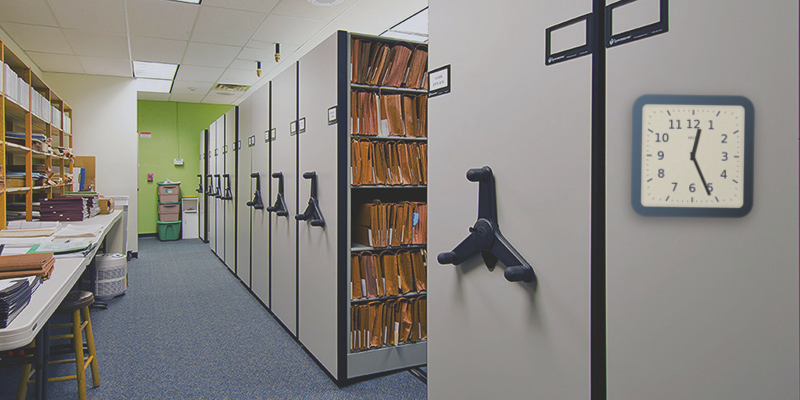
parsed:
12:26
